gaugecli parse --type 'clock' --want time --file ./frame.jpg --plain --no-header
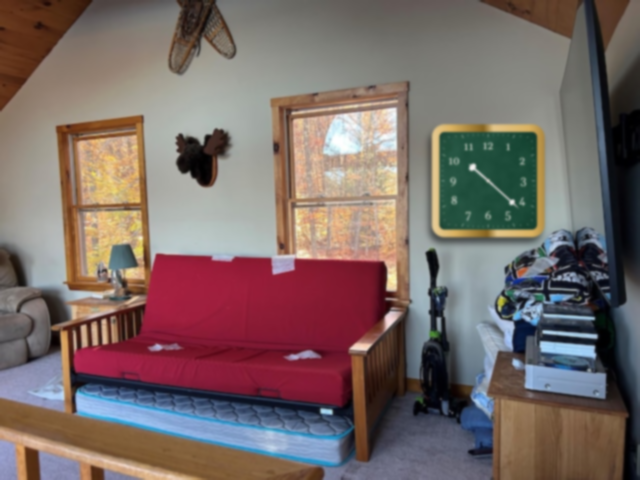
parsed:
10:22
